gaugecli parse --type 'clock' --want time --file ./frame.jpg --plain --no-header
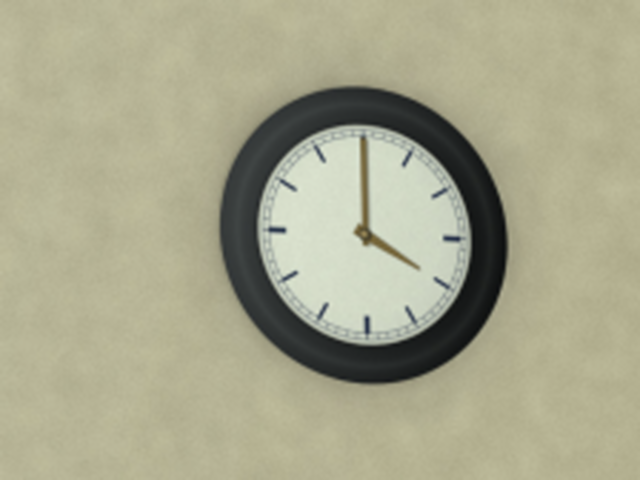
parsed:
4:00
